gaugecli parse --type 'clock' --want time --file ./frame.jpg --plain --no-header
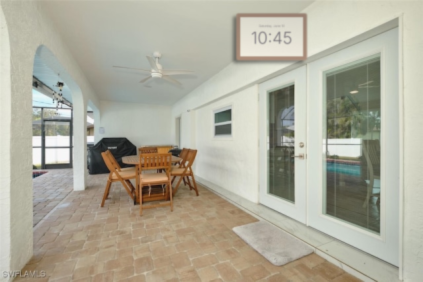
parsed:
10:45
